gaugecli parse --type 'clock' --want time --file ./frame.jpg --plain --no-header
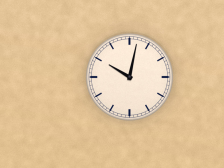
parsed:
10:02
